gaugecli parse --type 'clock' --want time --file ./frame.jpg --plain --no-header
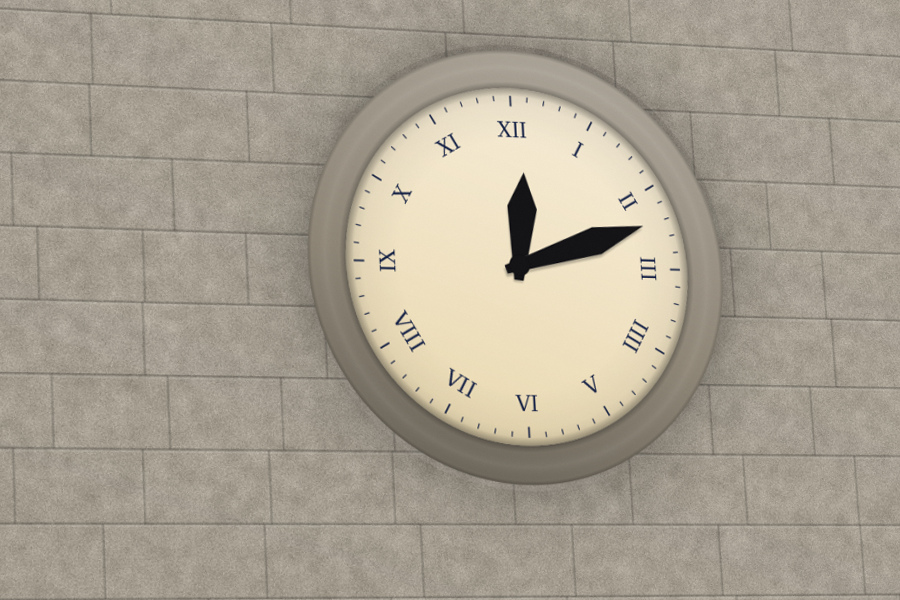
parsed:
12:12
